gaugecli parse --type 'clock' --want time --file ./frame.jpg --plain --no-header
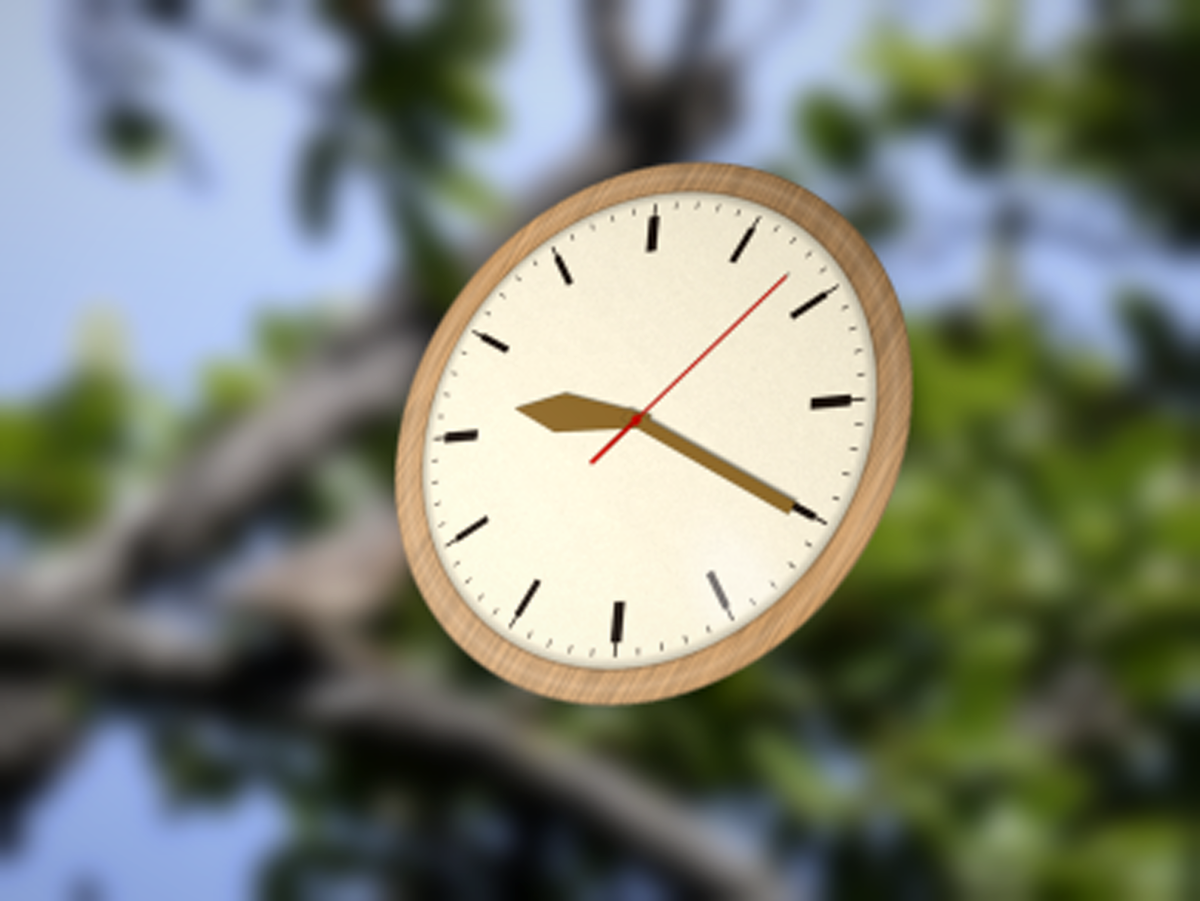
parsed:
9:20:08
